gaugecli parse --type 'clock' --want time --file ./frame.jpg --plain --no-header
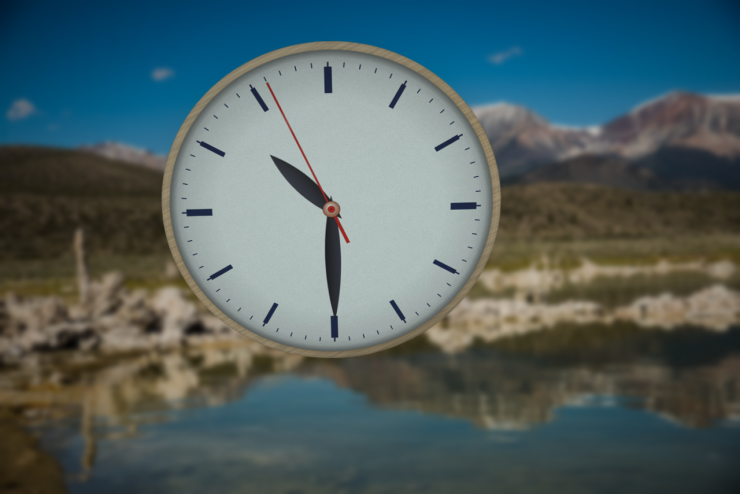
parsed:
10:29:56
